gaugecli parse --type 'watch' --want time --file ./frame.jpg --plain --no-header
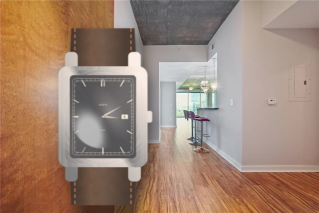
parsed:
3:10
